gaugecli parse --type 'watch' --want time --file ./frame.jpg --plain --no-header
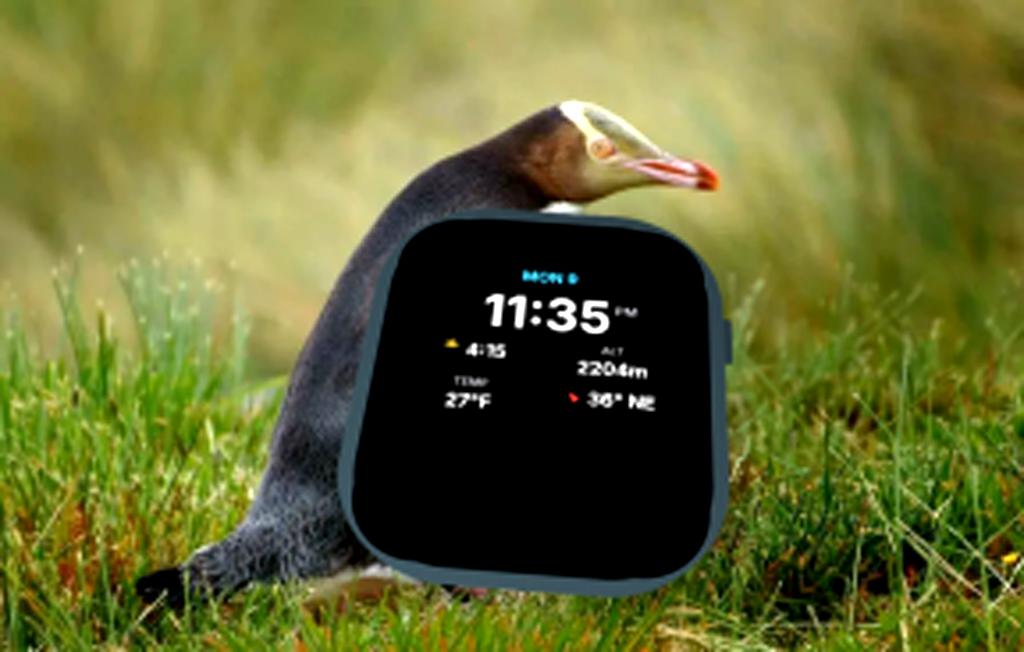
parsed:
11:35
